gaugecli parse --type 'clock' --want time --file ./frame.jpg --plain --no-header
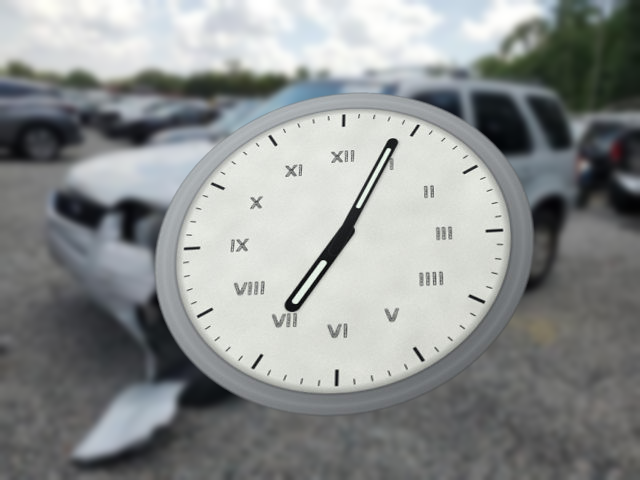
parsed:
7:04
